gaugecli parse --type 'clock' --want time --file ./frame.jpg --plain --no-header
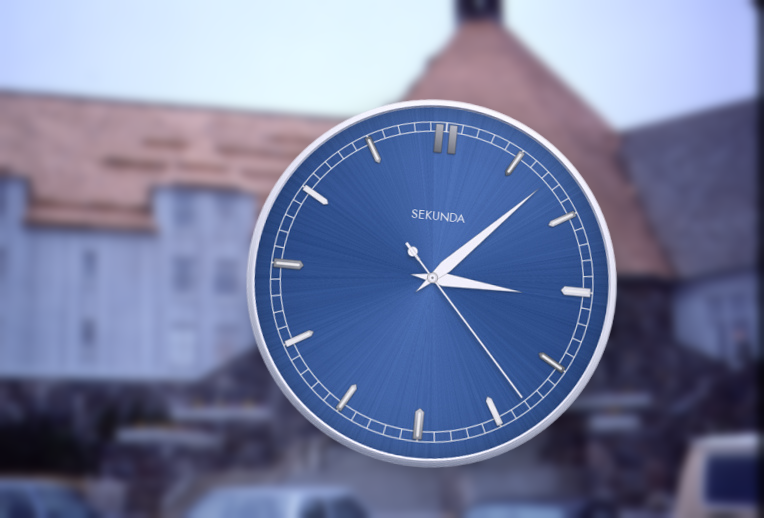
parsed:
3:07:23
